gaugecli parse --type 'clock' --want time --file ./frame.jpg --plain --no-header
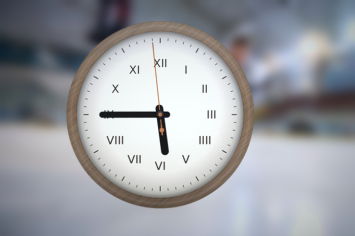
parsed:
5:44:59
